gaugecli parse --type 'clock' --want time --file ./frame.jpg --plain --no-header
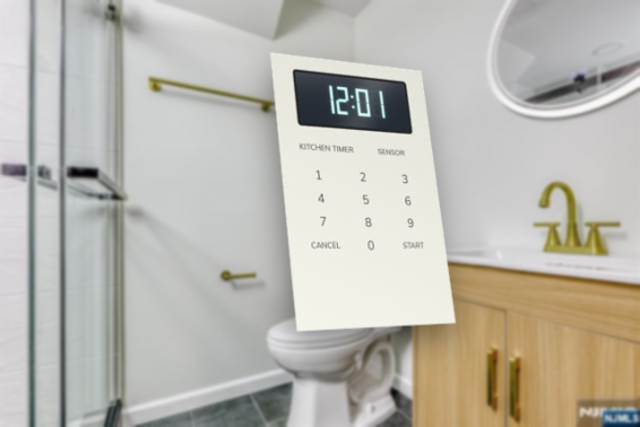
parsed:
12:01
